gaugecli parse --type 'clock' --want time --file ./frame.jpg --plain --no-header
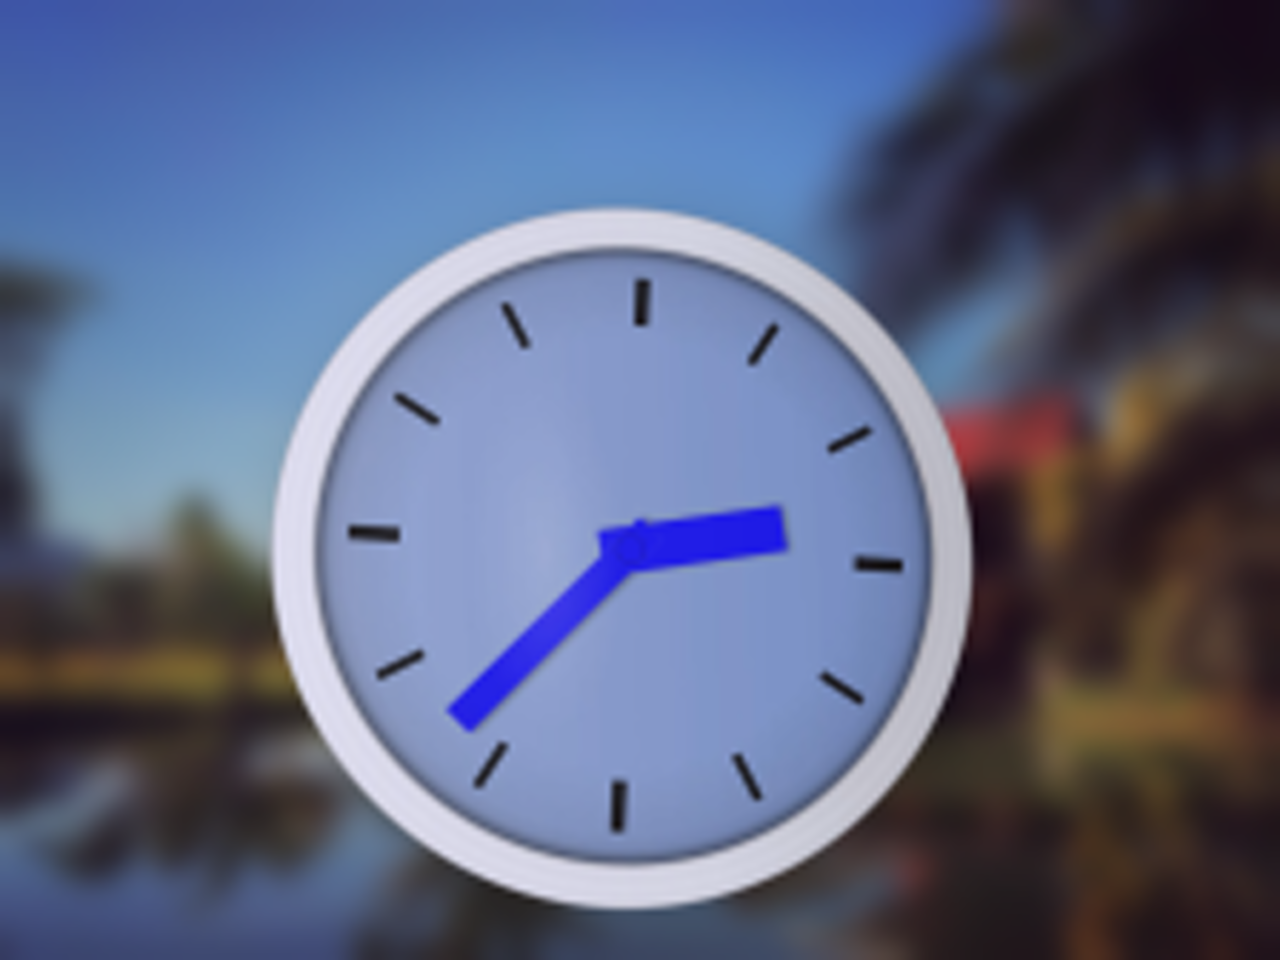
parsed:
2:37
